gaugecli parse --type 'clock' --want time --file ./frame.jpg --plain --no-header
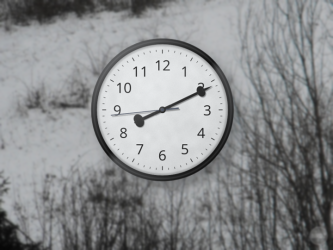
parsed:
8:10:44
